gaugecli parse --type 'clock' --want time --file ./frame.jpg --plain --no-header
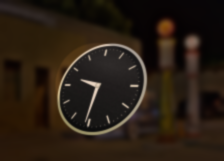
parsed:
9:31
